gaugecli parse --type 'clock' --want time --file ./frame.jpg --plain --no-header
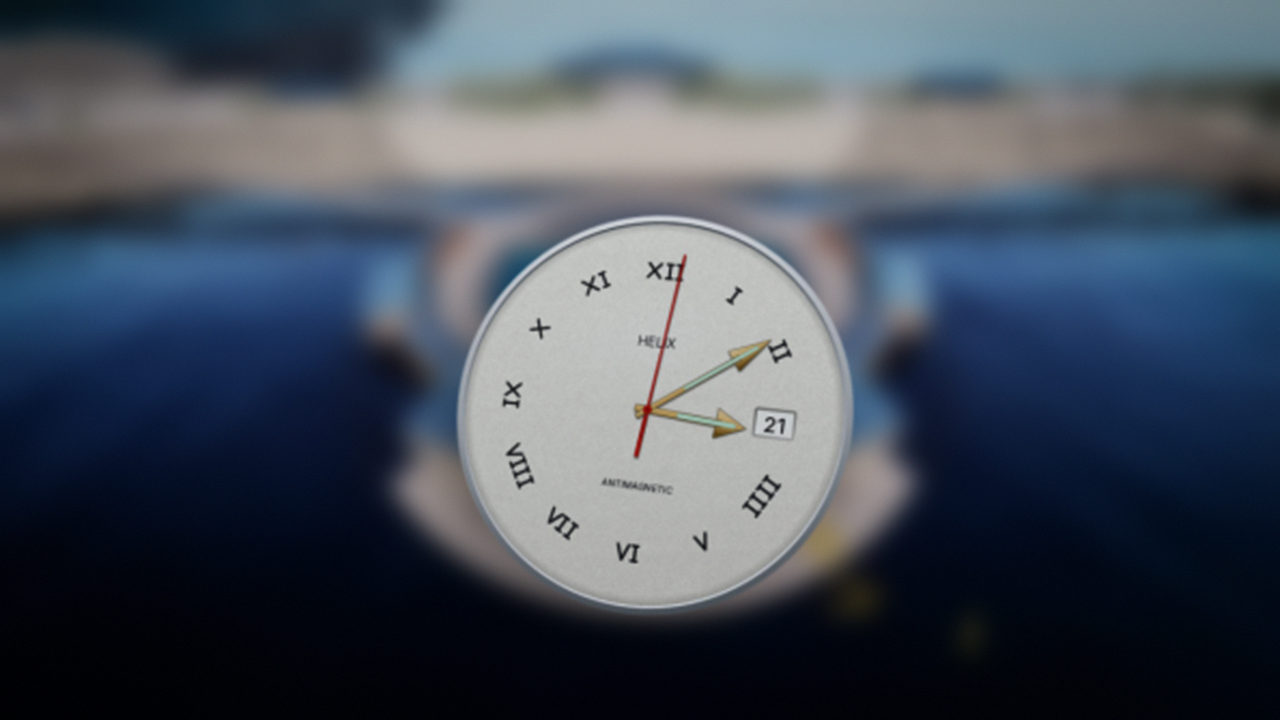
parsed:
3:09:01
